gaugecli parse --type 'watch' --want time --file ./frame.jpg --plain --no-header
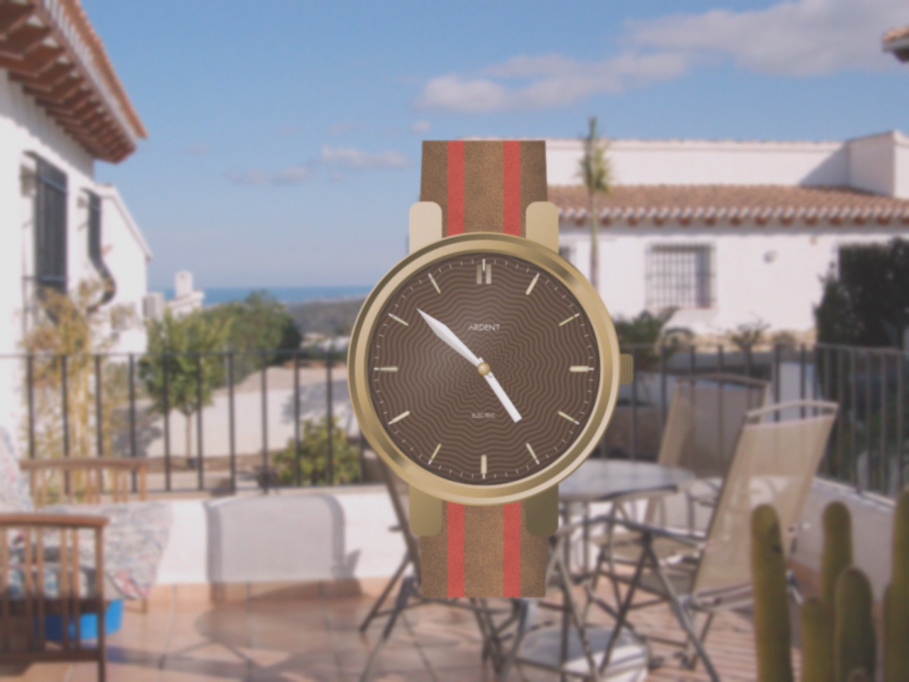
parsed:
4:52
